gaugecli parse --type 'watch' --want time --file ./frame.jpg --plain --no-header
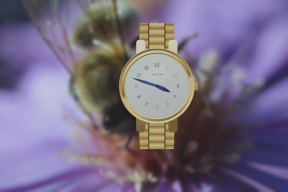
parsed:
3:48
